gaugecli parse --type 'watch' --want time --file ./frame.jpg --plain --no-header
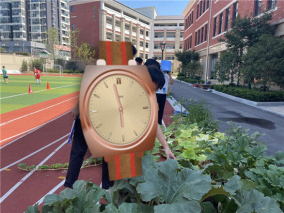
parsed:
5:58
